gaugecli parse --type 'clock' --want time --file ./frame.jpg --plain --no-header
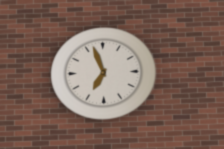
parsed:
6:57
